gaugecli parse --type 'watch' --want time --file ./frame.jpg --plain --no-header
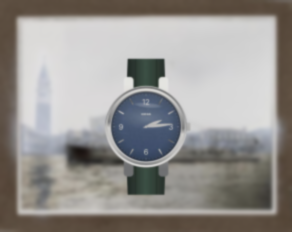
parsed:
2:14
